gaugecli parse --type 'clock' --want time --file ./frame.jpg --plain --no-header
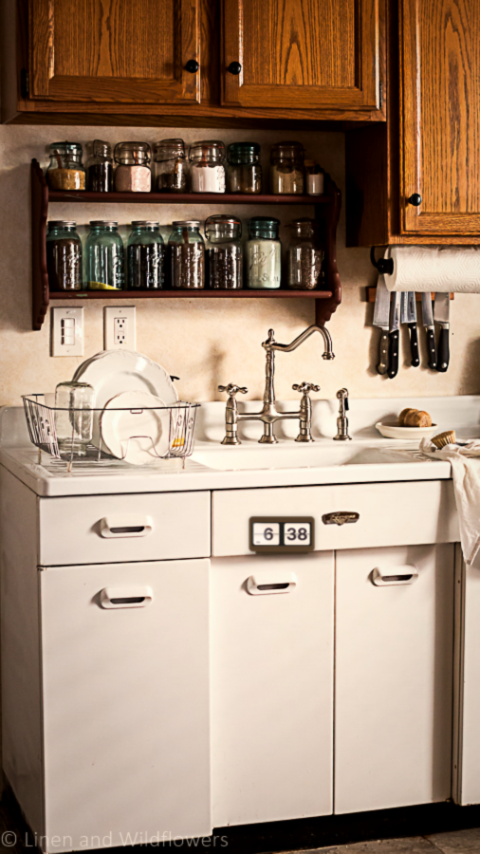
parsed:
6:38
